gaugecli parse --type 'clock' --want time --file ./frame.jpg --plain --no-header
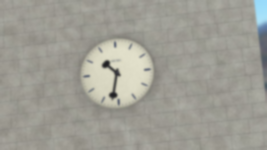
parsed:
10:32
